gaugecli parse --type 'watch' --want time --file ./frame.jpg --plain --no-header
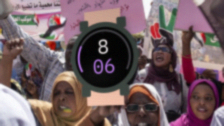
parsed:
8:06
